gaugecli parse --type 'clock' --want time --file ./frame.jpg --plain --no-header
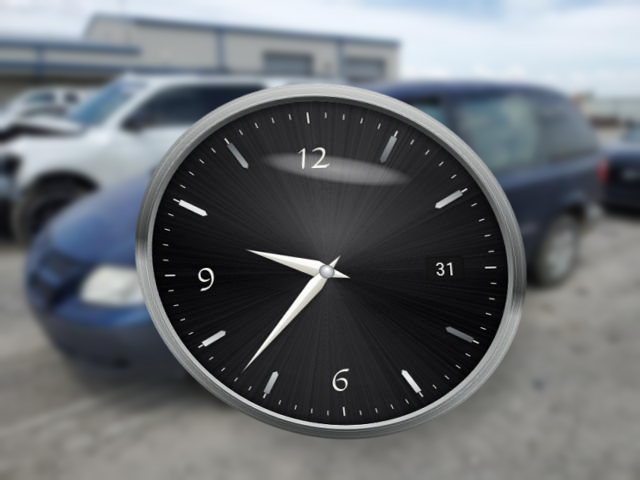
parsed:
9:37
